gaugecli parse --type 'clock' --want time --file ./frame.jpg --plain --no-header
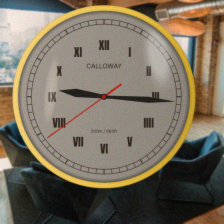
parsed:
9:15:39
